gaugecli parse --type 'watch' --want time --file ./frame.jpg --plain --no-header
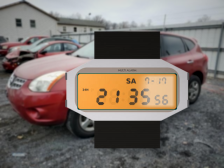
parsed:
21:35:56
